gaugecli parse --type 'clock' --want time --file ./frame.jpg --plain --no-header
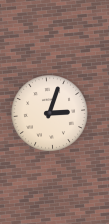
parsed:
3:04
